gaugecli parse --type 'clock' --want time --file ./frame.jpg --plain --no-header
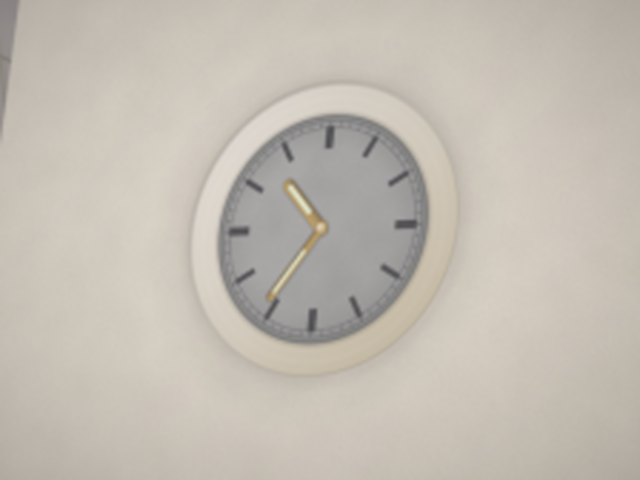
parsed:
10:36
